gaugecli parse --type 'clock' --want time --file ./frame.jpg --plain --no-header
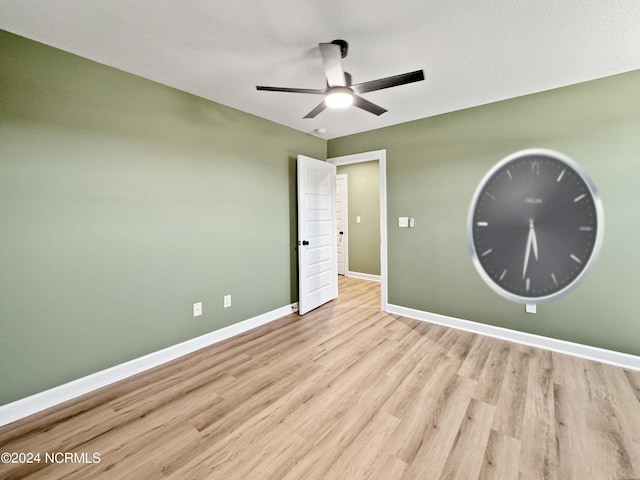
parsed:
5:31
